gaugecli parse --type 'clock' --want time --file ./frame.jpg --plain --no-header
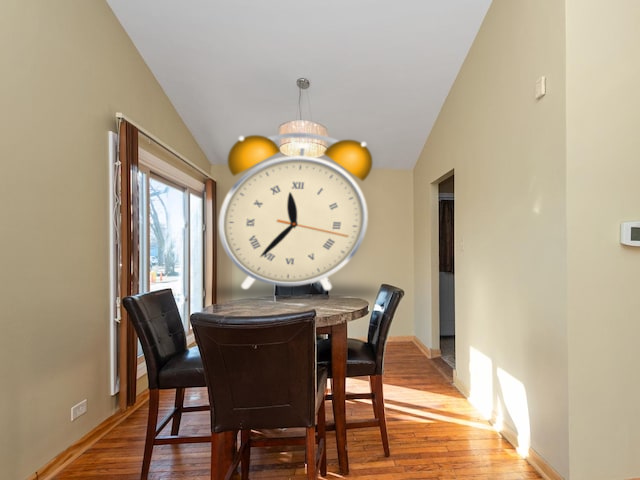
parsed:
11:36:17
